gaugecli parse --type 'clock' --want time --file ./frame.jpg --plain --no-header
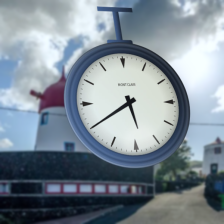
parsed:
5:40
